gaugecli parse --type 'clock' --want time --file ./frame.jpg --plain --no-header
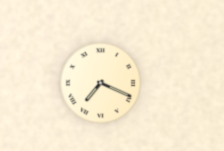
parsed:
7:19
